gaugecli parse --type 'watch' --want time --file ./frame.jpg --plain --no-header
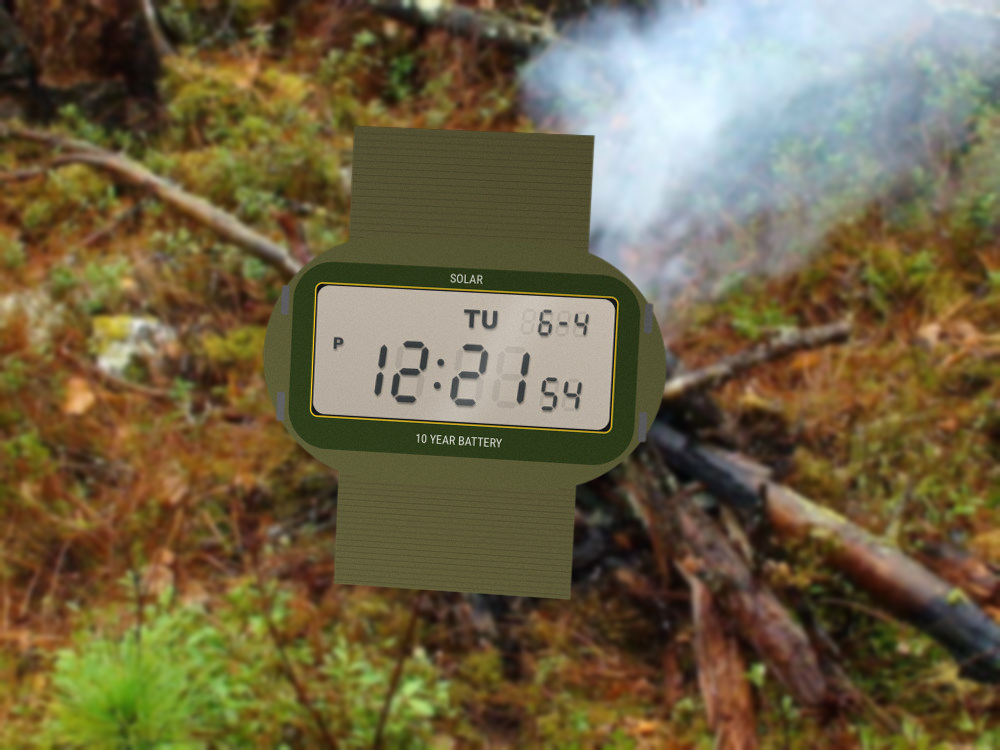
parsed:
12:21:54
